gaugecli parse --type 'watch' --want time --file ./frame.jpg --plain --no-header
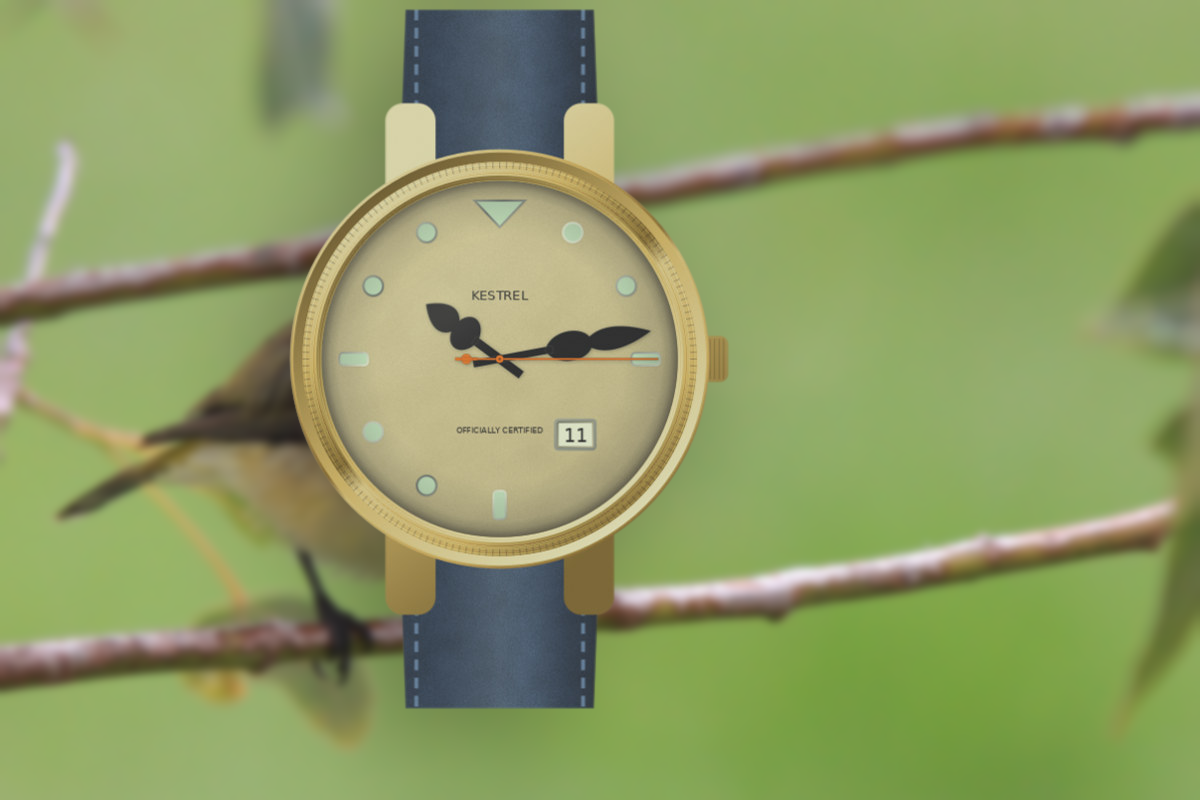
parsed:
10:13:15
